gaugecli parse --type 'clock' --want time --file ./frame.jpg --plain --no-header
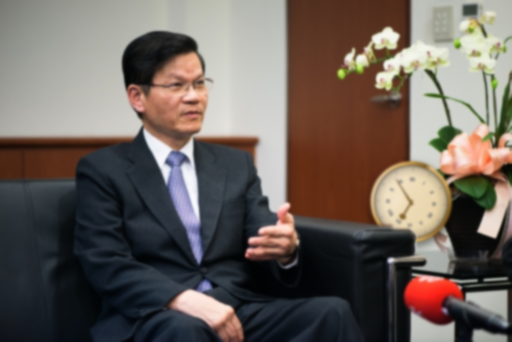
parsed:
6:54
